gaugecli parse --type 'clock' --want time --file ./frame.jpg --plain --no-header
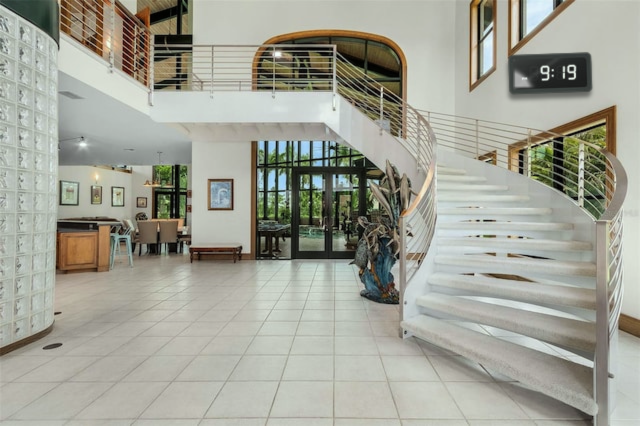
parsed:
9:19
